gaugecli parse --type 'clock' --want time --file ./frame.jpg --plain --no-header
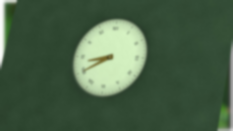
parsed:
8:40
